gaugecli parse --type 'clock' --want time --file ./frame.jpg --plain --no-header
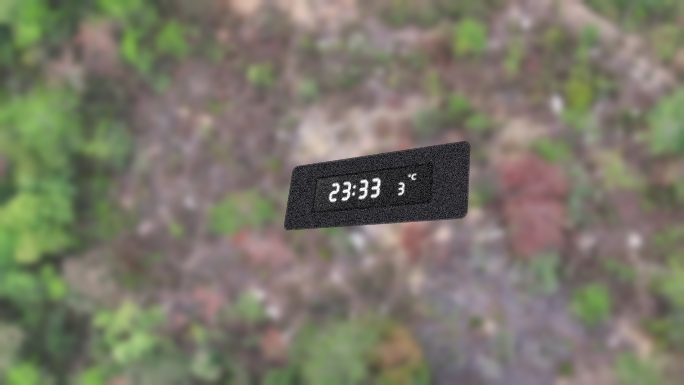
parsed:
23:33
